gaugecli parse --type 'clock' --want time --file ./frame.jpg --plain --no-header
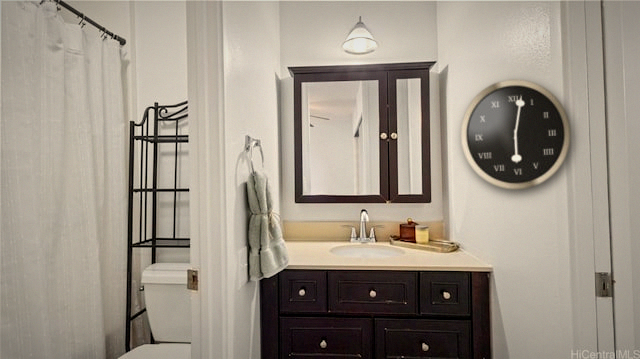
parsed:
6:02
